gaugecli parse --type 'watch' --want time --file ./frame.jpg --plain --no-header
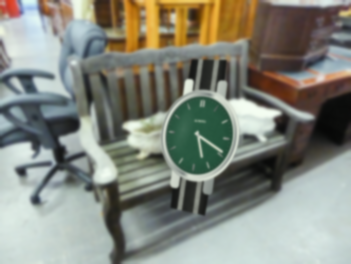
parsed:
5:19
